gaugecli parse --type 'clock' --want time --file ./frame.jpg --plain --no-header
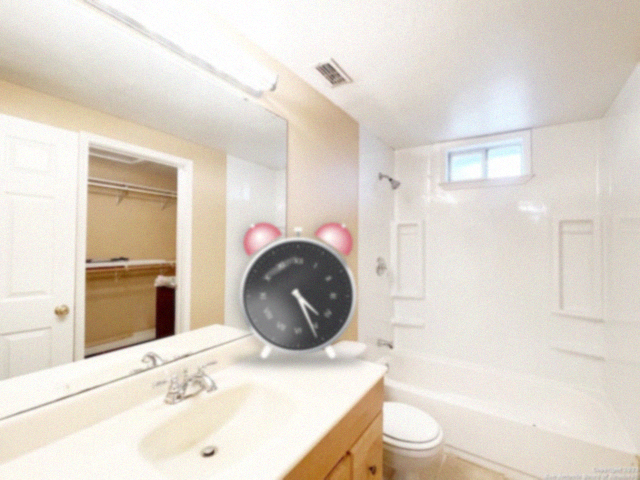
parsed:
4:26
